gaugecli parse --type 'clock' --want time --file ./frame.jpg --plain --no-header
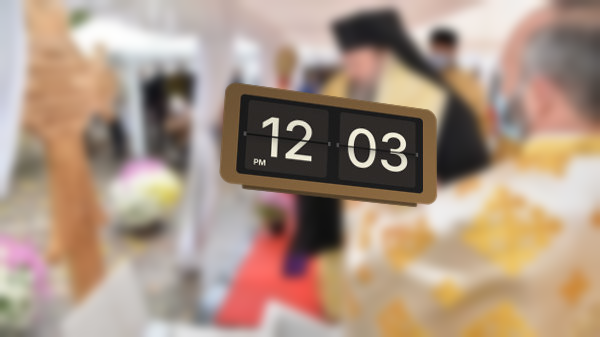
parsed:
12:03
